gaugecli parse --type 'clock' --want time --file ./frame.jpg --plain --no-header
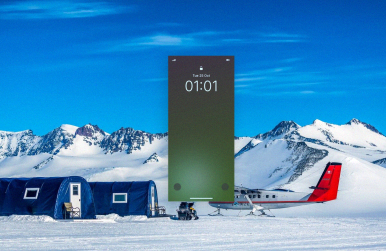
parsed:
1:01
